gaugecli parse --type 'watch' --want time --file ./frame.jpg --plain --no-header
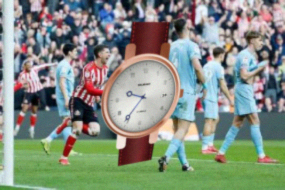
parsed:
9:36
